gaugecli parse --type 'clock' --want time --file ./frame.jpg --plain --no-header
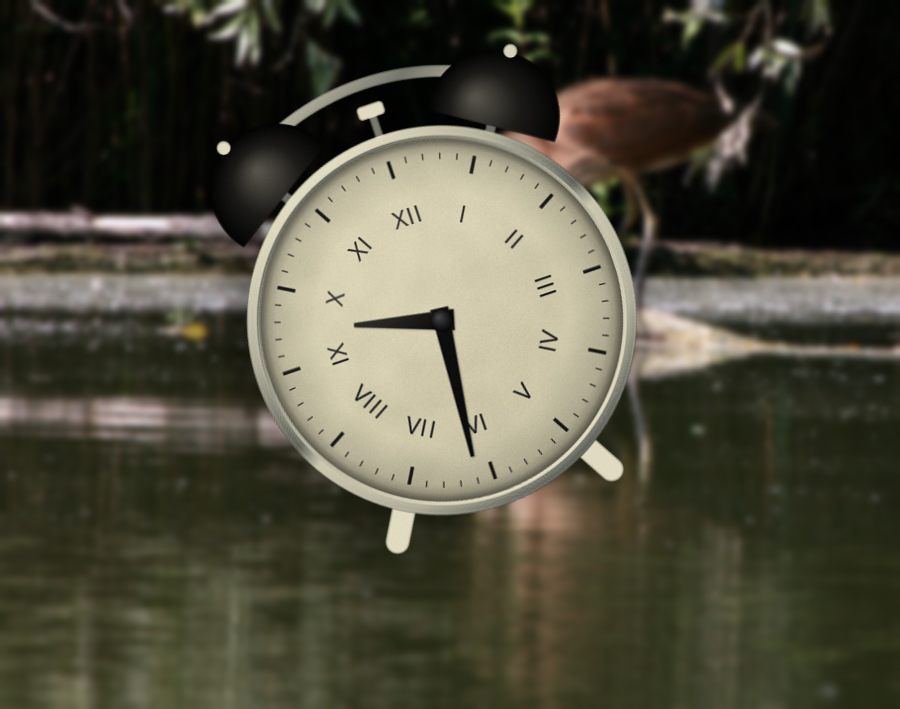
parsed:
9:31
